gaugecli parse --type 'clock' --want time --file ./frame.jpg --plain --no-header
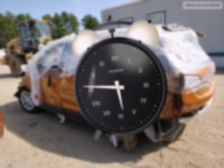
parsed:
5:46
